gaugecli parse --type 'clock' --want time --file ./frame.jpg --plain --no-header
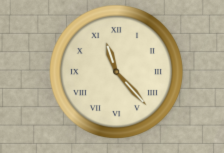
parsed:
11:23
